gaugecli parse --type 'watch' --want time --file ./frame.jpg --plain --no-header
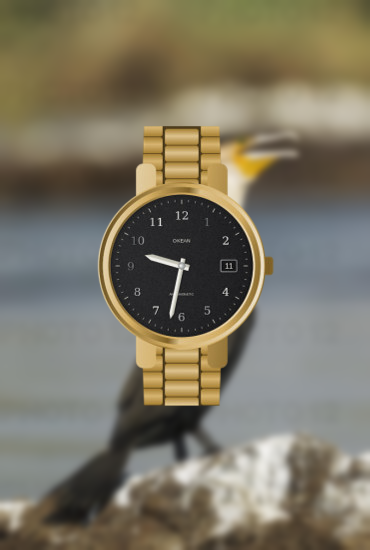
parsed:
9:32
